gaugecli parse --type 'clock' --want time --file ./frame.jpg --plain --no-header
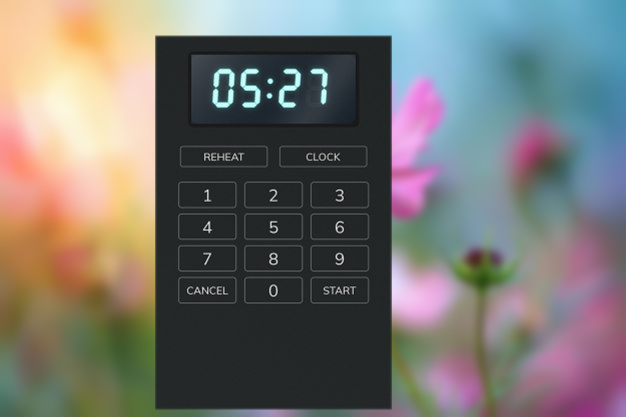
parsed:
5:27
